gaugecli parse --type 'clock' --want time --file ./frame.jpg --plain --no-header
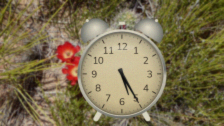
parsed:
5:25
